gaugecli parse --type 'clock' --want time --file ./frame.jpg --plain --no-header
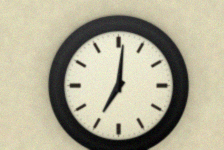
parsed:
7:01
